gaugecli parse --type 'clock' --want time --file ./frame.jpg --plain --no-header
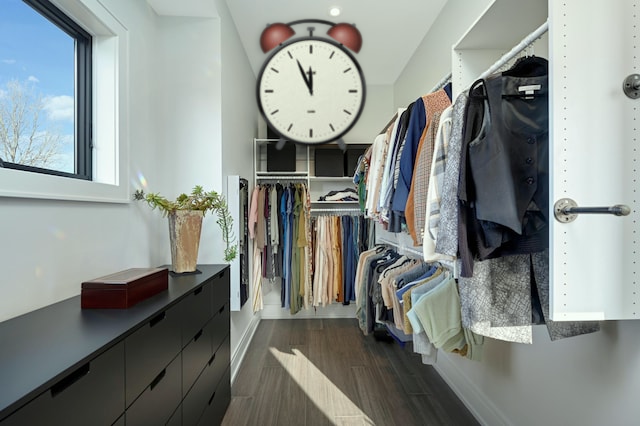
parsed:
11:56
